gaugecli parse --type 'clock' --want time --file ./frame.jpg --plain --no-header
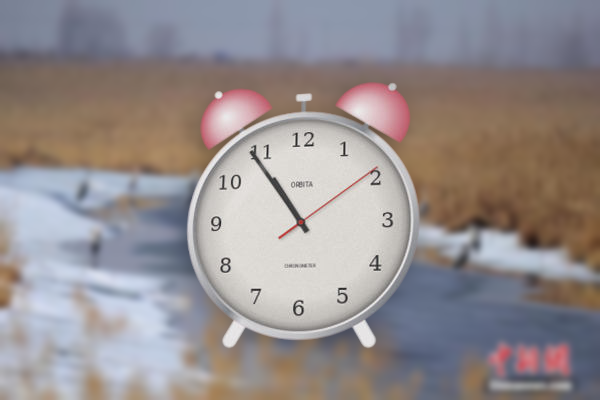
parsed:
10:54:09
